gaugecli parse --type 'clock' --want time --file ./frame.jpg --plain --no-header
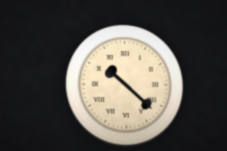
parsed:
10:22
